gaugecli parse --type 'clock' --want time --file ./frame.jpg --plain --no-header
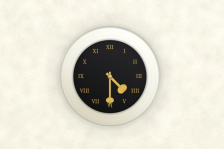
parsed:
4:30
